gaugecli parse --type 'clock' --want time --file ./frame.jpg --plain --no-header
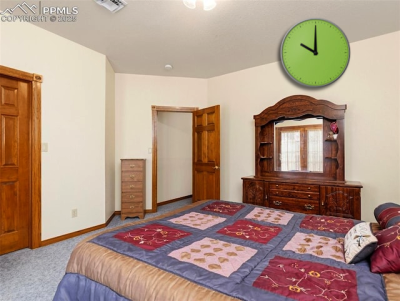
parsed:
10:00
